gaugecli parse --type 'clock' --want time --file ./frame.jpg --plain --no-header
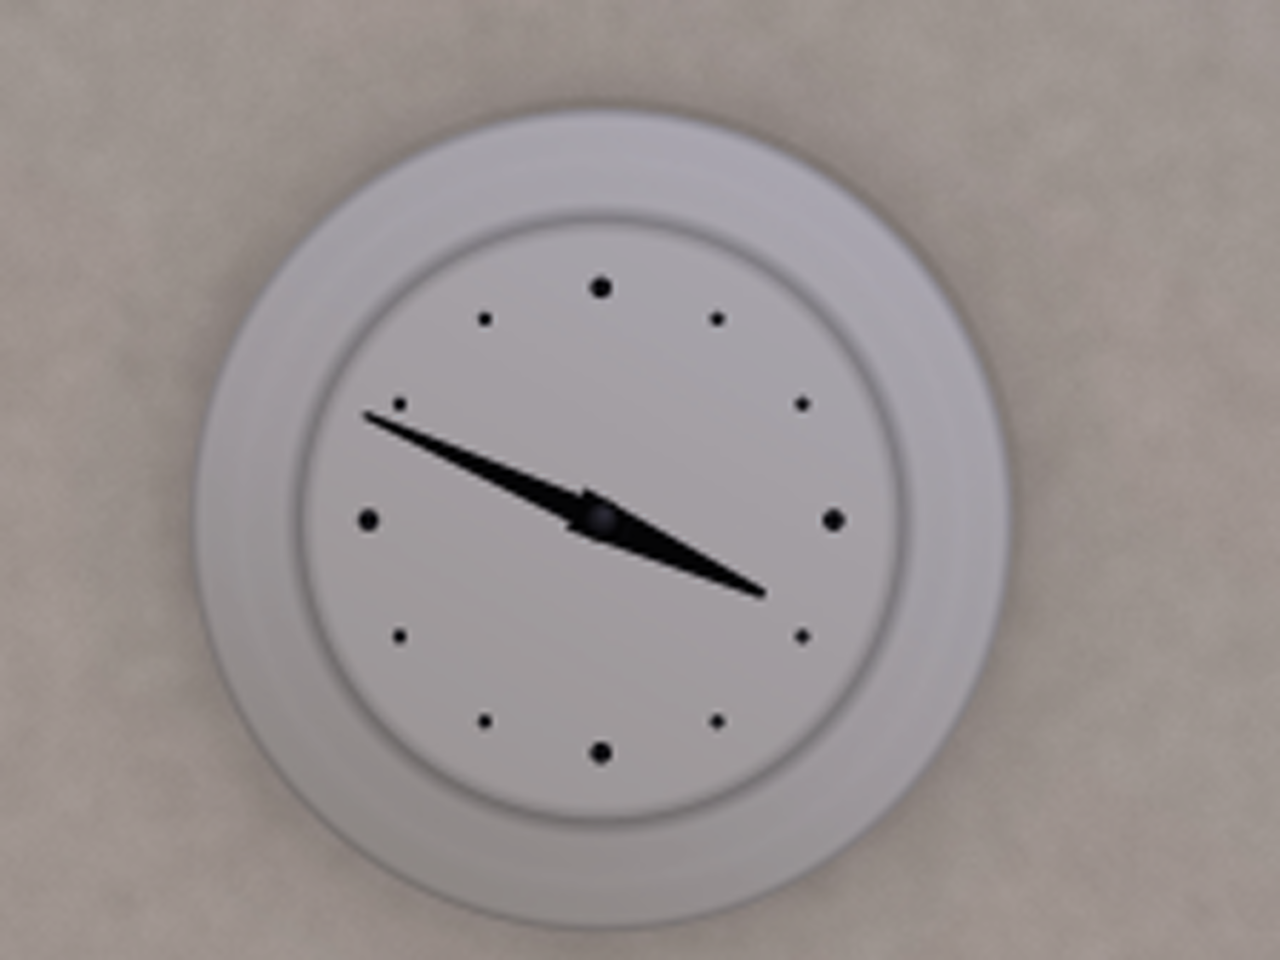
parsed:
3:49
